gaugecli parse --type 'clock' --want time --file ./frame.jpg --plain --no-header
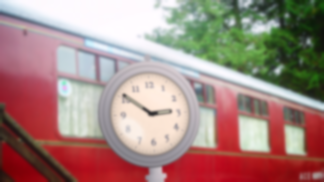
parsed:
2:51
